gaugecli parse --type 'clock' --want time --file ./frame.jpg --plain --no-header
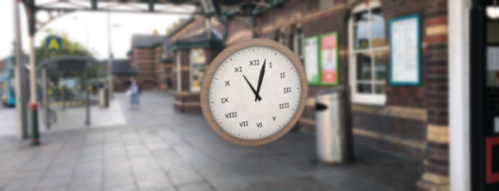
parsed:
11:03
